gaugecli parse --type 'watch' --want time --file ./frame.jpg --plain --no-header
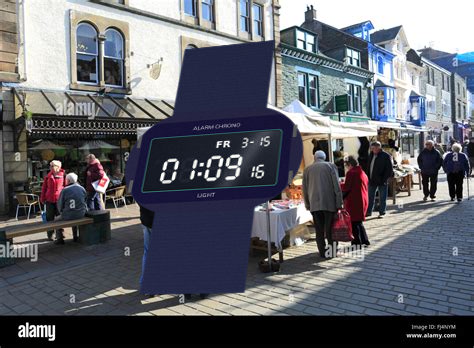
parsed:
1:09:16
